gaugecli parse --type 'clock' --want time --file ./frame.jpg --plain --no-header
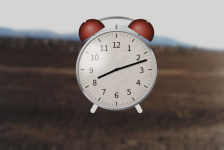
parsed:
8:12
